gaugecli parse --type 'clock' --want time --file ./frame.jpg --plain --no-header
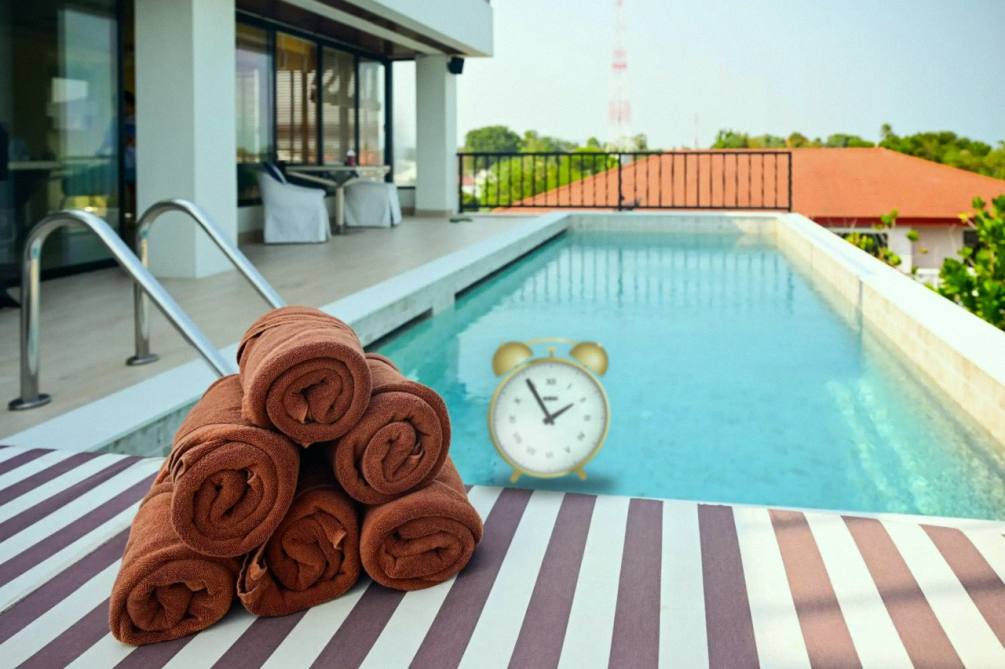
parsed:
1:55
